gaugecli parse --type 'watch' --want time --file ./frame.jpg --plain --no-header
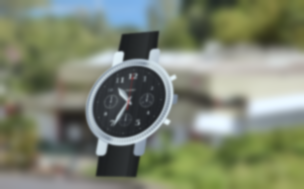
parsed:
10:34
